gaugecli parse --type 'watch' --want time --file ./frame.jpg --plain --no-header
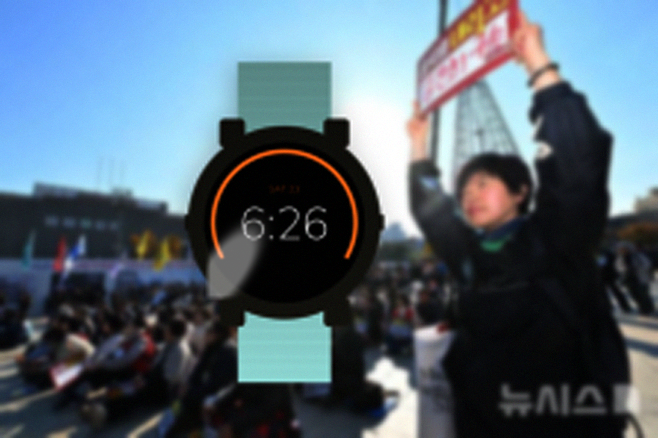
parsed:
6:26
